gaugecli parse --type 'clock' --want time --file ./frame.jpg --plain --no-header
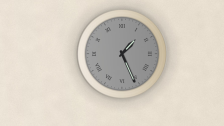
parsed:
1:26
